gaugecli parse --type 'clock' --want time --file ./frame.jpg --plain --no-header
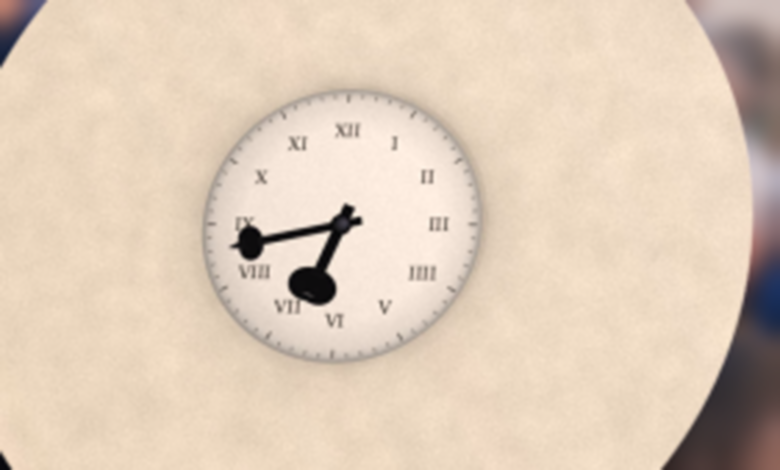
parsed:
6:43
